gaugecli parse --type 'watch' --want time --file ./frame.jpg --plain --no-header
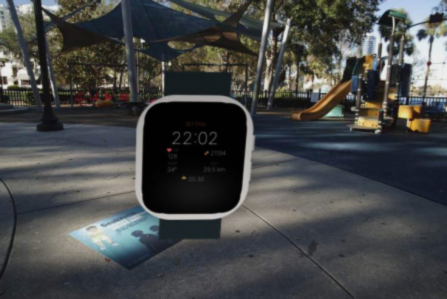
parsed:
22:02
